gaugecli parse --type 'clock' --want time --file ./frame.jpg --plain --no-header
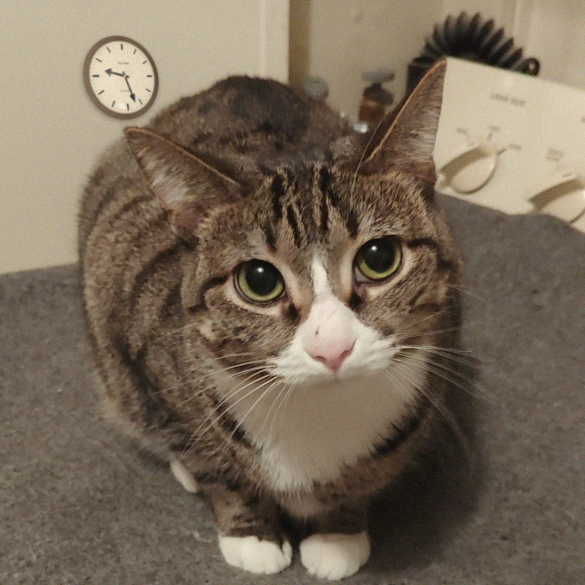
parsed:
9:27
